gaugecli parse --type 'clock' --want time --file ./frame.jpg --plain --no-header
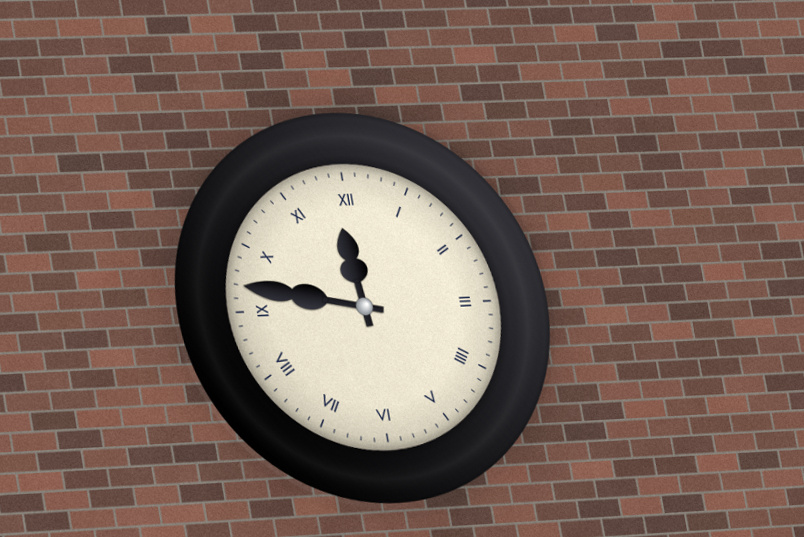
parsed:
11:47
